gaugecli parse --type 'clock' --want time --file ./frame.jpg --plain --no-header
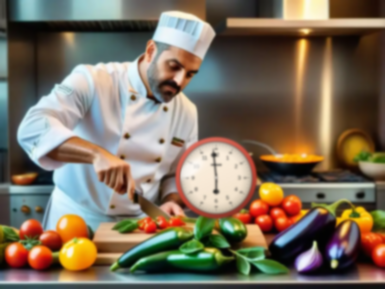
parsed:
5:59
